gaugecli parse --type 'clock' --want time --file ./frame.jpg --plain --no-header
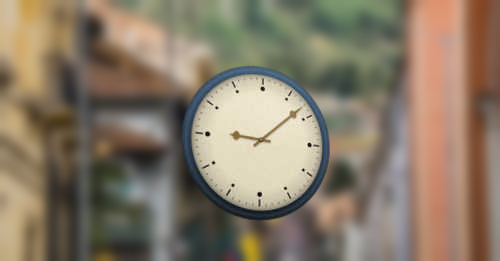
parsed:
9:08
